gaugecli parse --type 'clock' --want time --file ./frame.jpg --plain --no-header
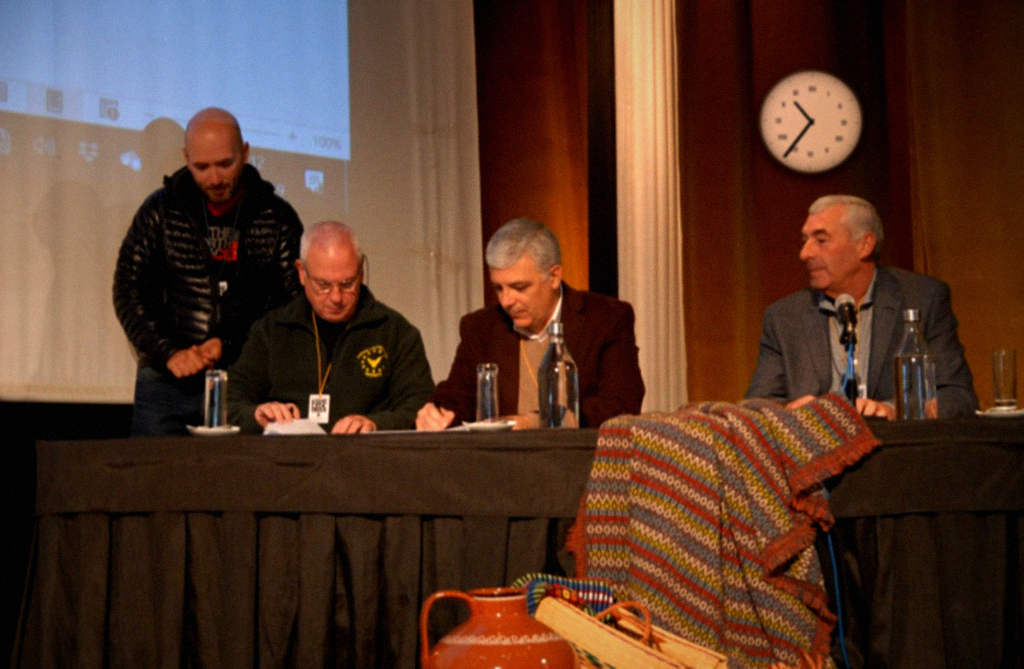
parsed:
10:36
